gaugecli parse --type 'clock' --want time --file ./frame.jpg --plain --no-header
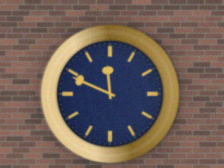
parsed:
11:49
